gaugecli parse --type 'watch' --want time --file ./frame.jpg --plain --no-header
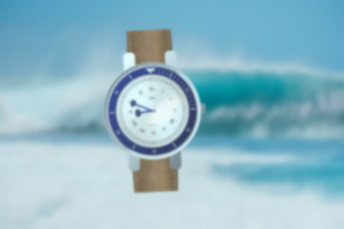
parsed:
8:49
